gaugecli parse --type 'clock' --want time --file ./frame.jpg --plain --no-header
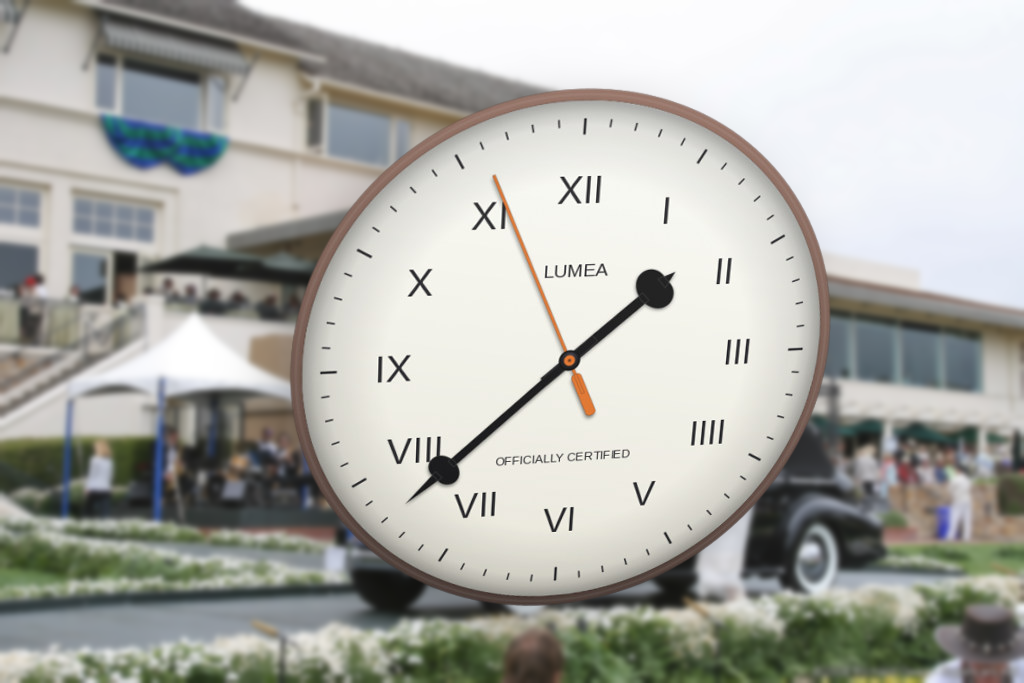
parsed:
1:37:56
